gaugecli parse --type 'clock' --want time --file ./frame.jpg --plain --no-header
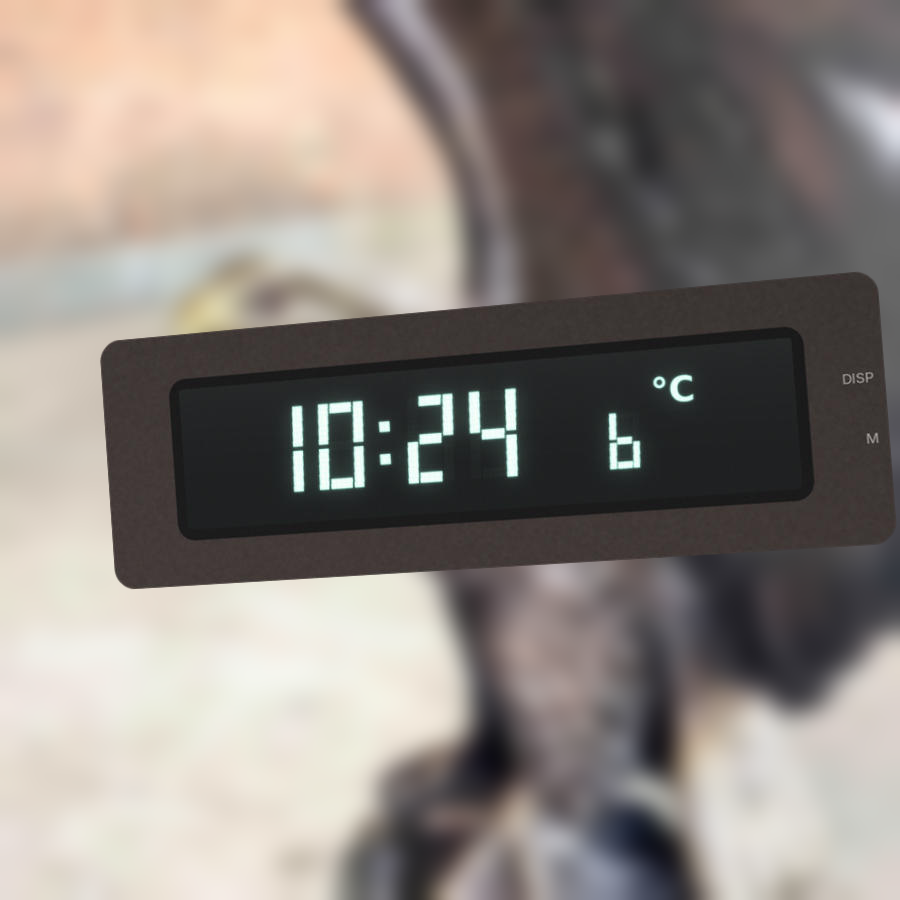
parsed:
10:24
